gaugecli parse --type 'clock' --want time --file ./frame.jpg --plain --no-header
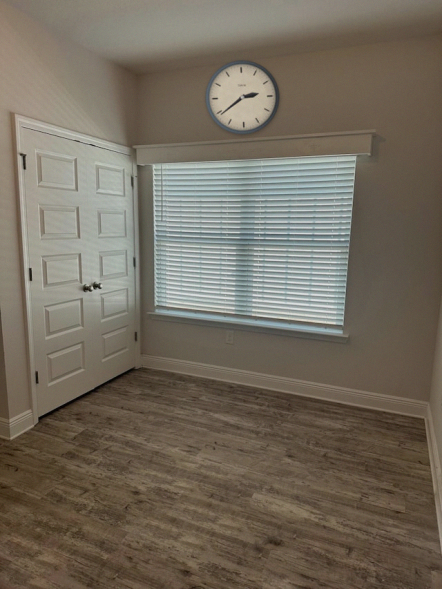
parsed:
2:39
